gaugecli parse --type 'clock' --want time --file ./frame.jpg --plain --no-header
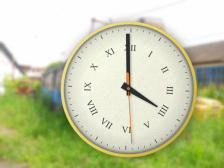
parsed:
3:59:29
